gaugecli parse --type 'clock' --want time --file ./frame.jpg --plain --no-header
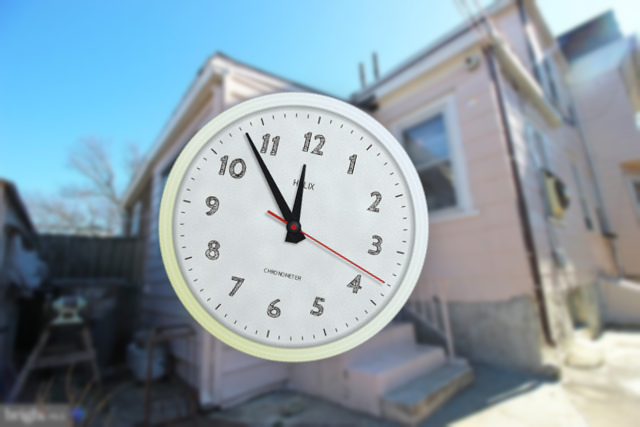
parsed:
11:53:18
